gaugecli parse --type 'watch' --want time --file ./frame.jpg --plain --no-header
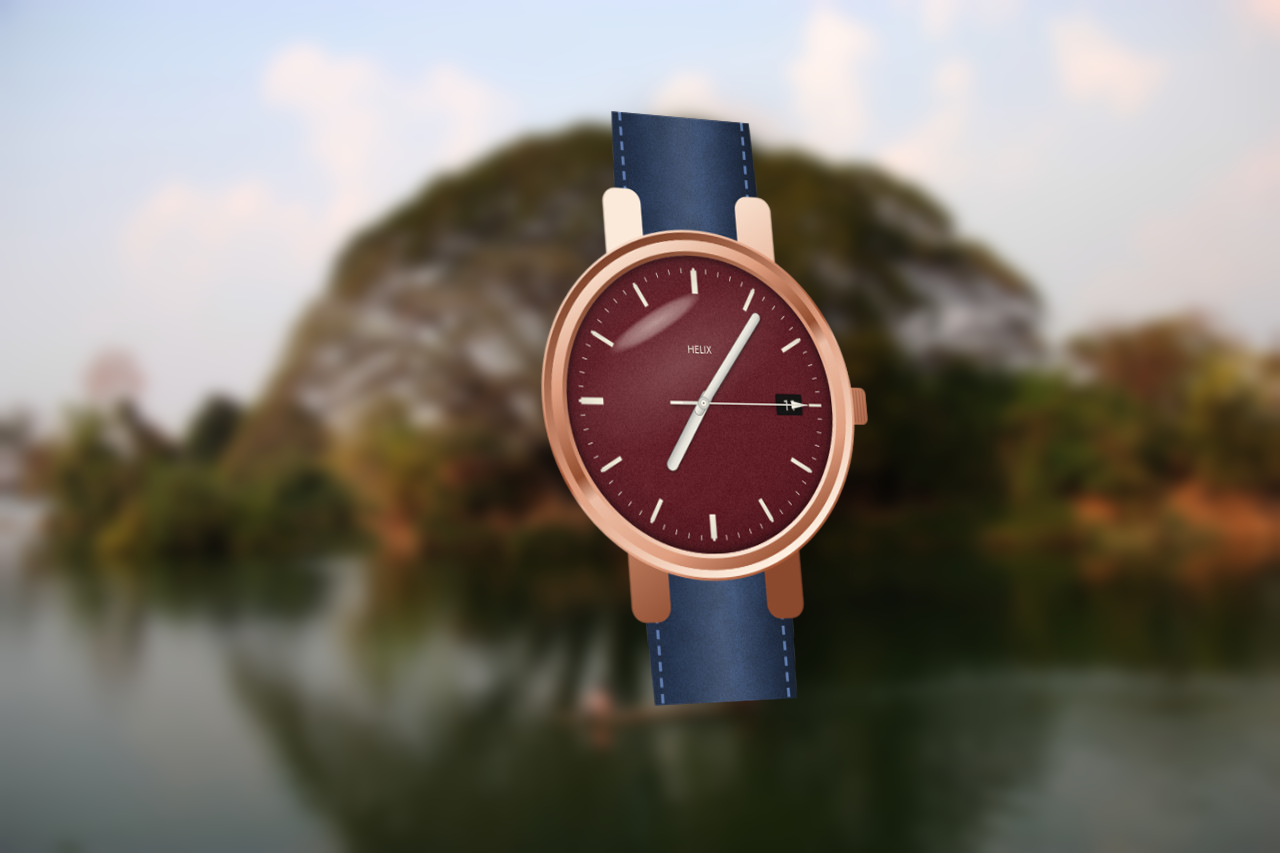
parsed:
7:06:15
